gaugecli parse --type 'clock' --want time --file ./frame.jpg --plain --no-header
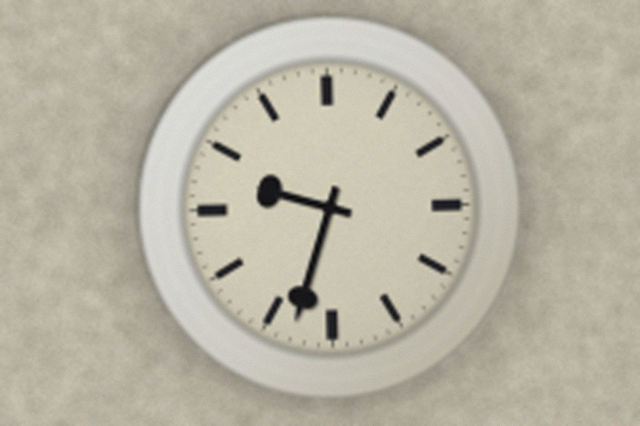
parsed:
9:33
